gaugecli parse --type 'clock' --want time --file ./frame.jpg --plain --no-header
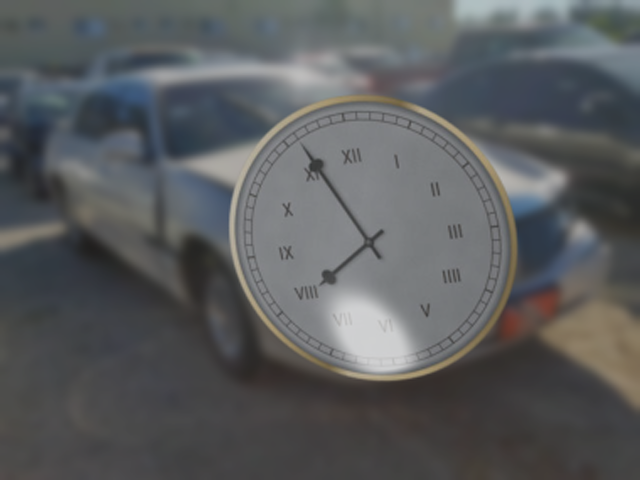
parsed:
7:56
